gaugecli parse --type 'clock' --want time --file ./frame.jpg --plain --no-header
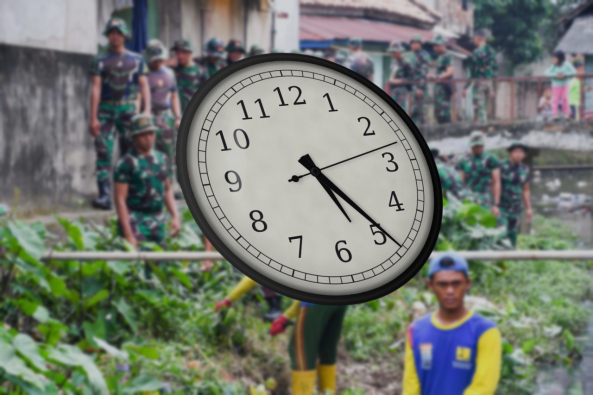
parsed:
5:24:13
